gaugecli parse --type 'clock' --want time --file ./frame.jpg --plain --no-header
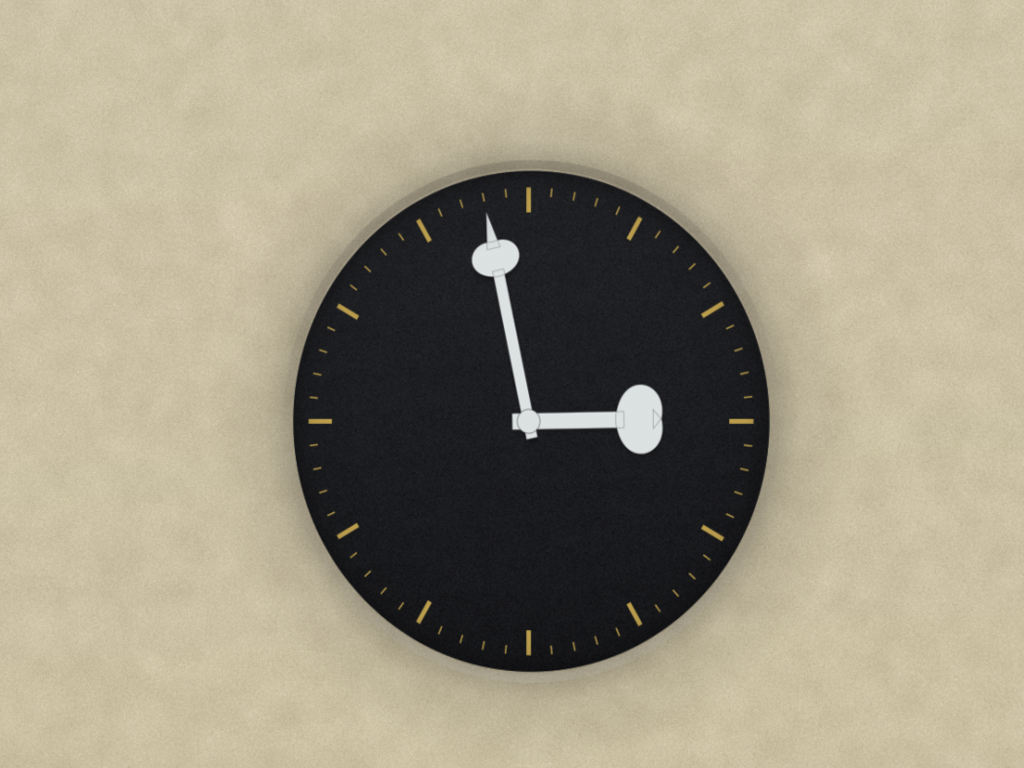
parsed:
2:58
